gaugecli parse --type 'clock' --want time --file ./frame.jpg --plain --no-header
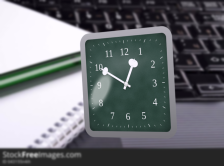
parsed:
12:50
